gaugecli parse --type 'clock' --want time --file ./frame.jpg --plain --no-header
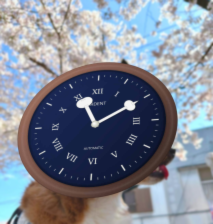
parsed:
11:10
